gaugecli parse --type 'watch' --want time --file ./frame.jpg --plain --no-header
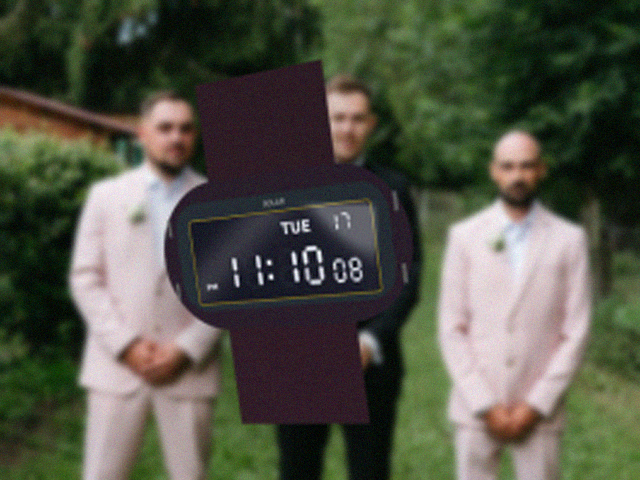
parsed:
11:10:08
